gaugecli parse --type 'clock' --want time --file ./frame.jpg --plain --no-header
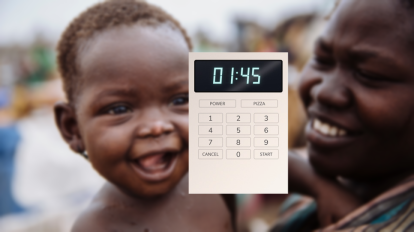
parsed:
1:45
